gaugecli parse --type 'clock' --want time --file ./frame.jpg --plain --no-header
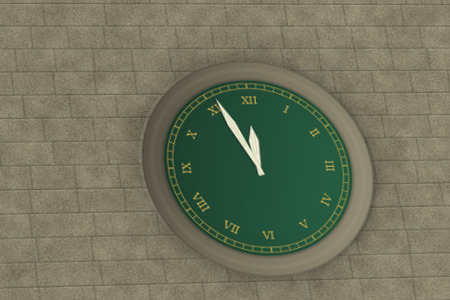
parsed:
11:56
